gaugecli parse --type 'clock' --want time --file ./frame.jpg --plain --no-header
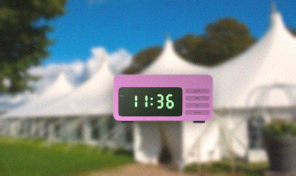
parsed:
11:36
